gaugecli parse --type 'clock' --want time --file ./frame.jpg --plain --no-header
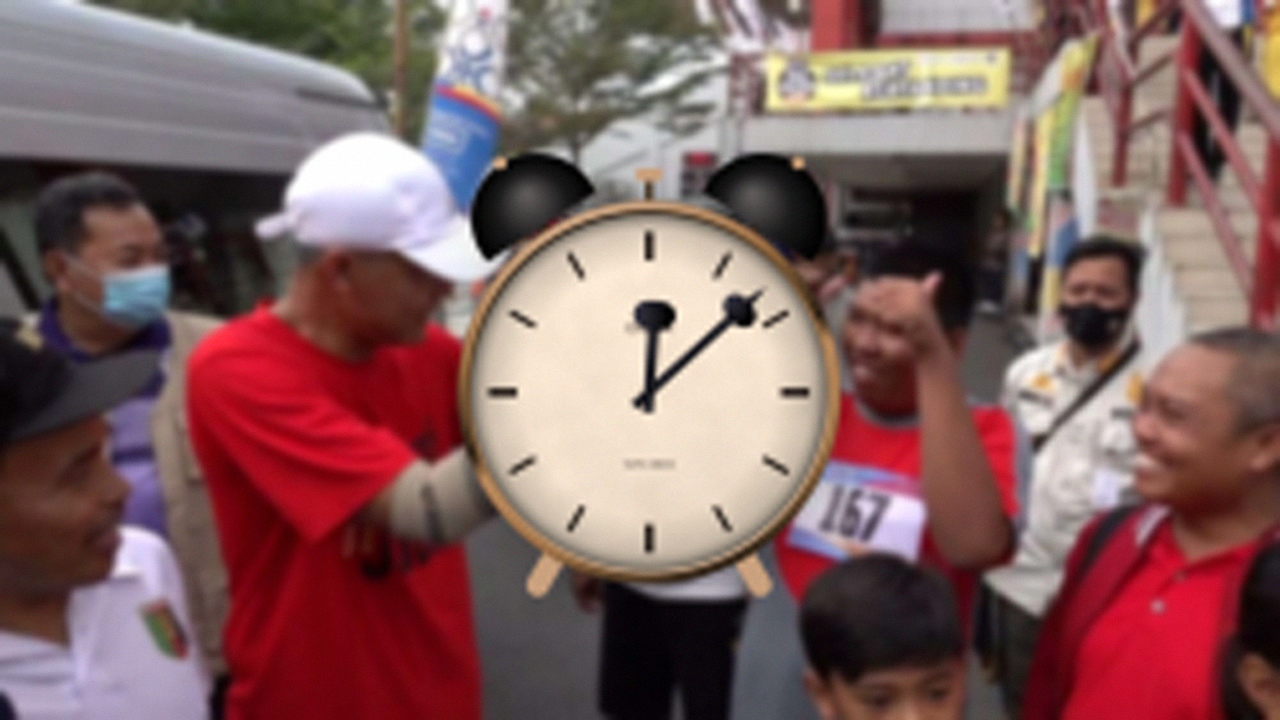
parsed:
12:08
